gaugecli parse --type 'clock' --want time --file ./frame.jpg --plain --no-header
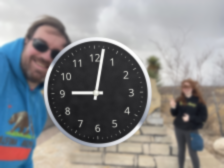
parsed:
9:02
